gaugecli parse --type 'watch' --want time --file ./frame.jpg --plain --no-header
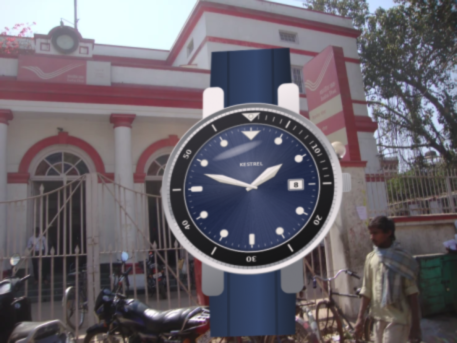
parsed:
1:48
